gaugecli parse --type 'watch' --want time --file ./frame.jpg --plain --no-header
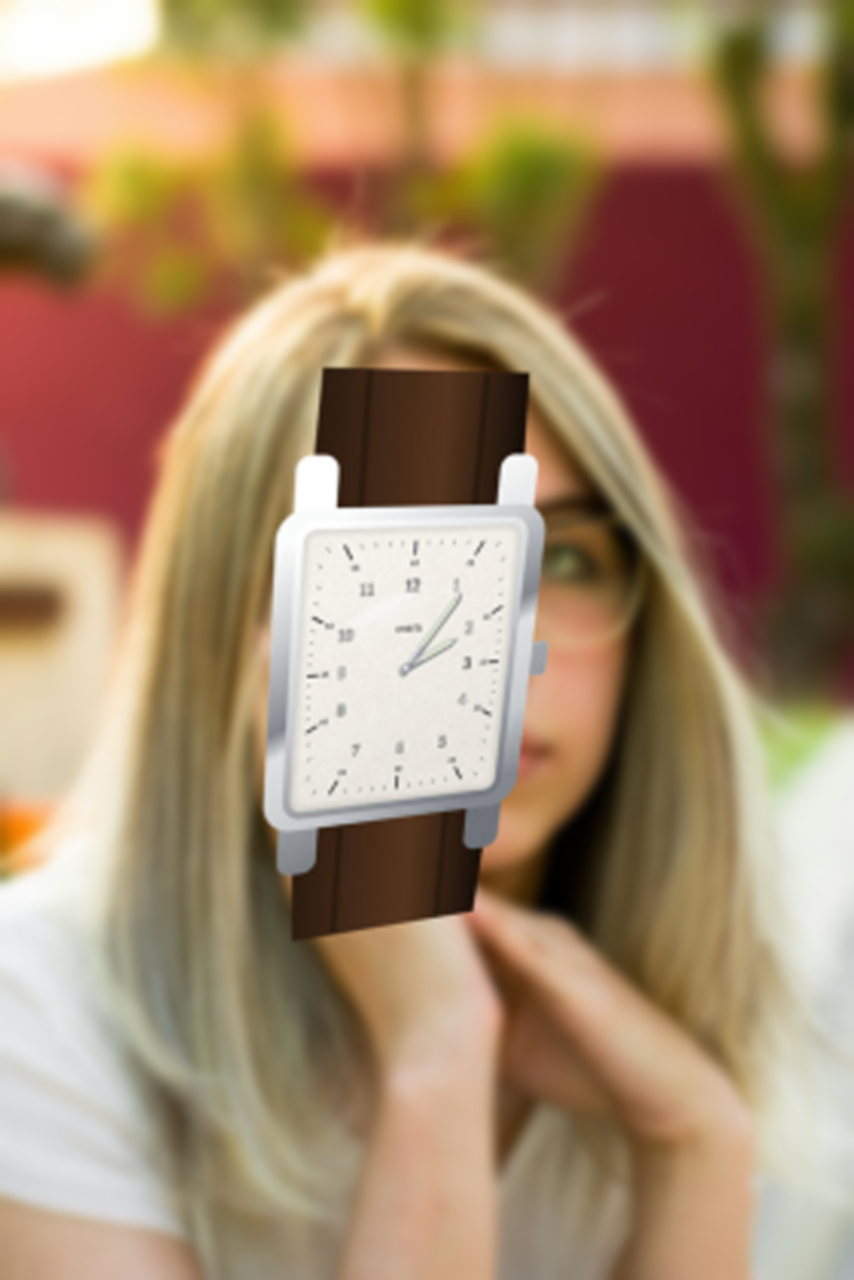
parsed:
2:06
